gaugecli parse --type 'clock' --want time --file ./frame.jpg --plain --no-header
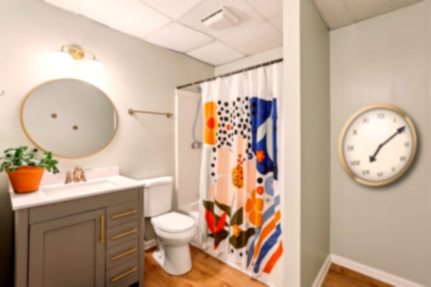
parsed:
7:09
